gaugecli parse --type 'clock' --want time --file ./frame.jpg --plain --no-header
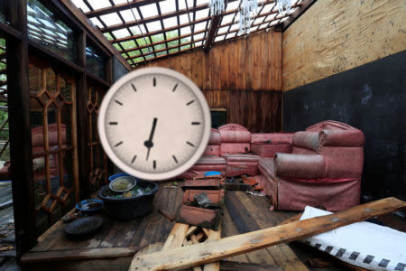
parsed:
6:32
